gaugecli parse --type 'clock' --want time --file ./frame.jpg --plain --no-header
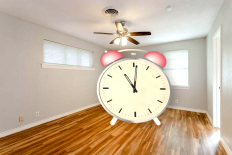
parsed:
11:01
